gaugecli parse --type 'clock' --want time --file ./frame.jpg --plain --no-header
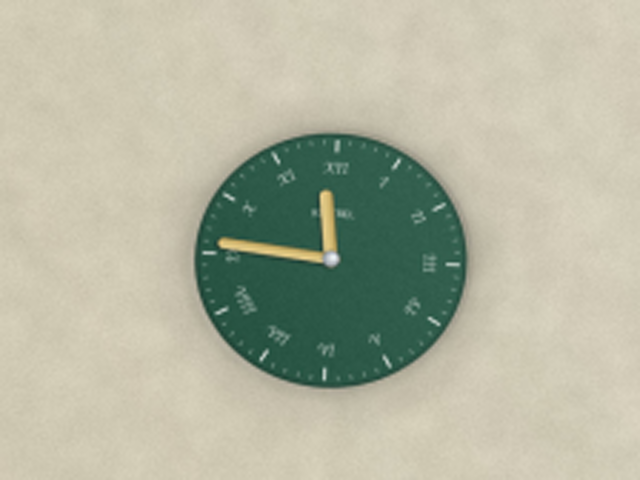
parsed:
11:46
